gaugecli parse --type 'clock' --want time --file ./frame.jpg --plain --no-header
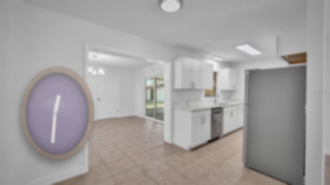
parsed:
12:31
